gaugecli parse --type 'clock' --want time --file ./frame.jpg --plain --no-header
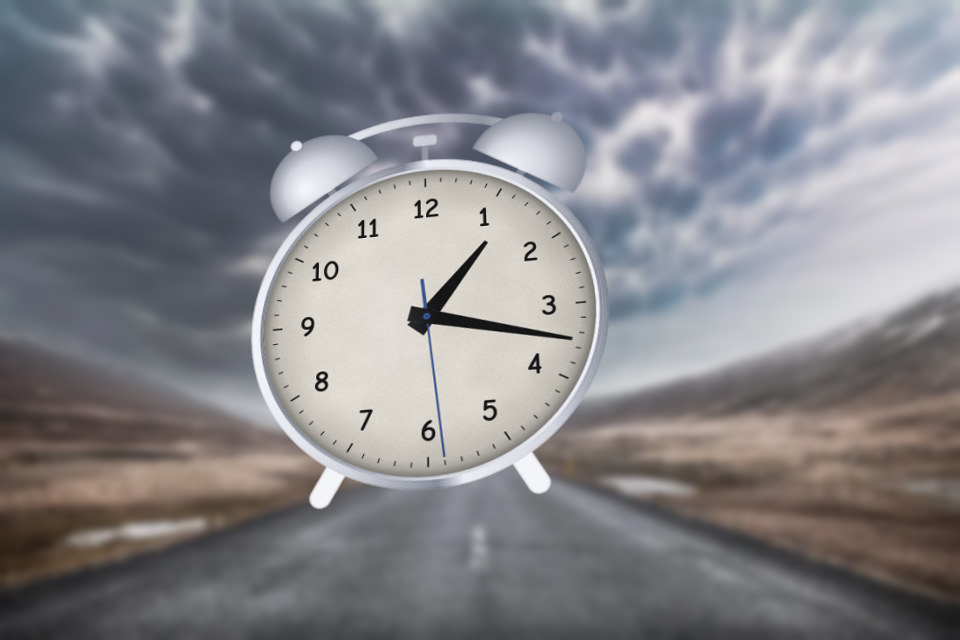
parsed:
1:17:29
